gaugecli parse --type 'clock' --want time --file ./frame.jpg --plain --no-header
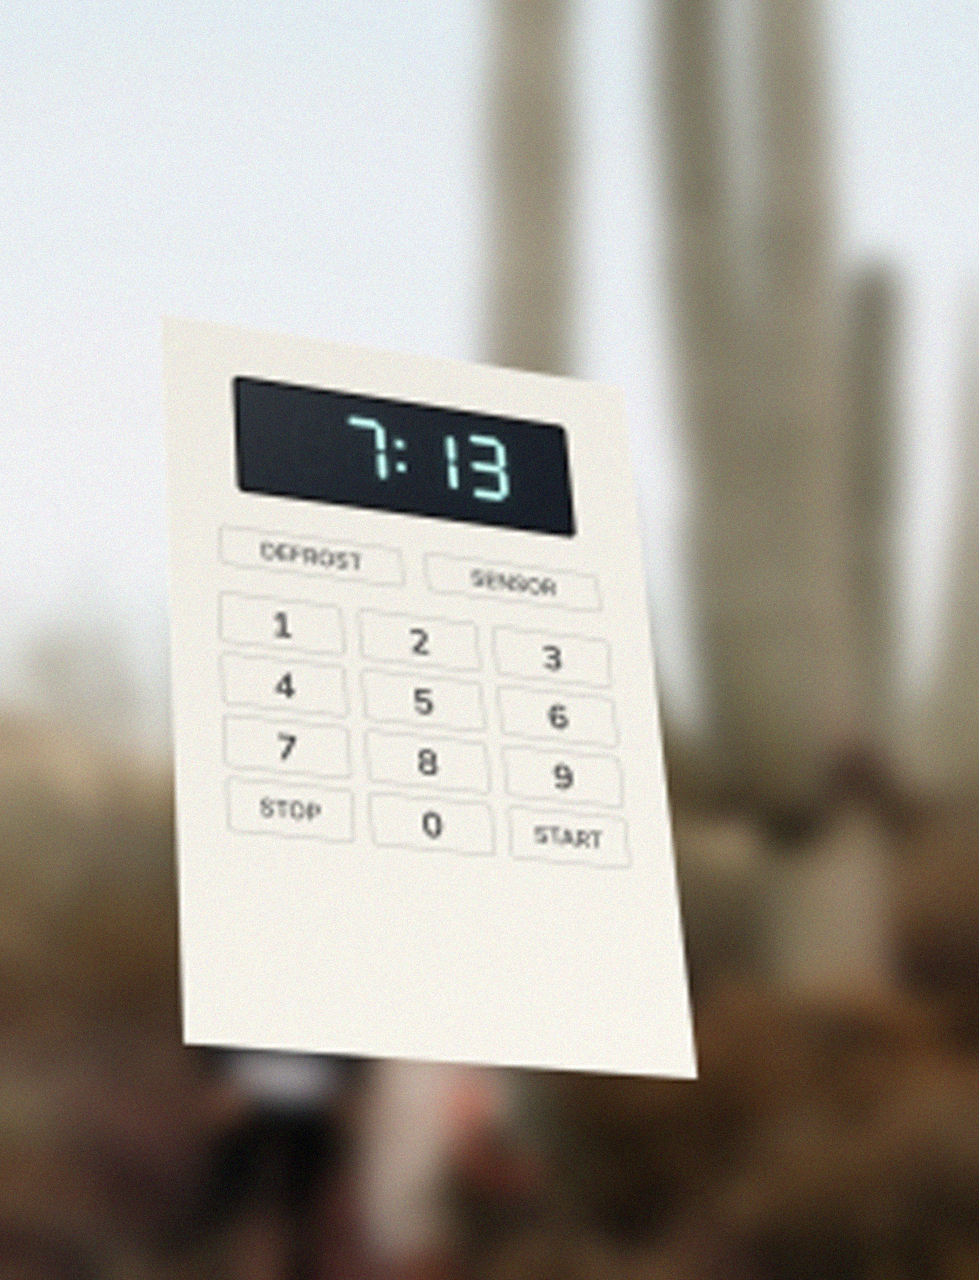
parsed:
7:13
